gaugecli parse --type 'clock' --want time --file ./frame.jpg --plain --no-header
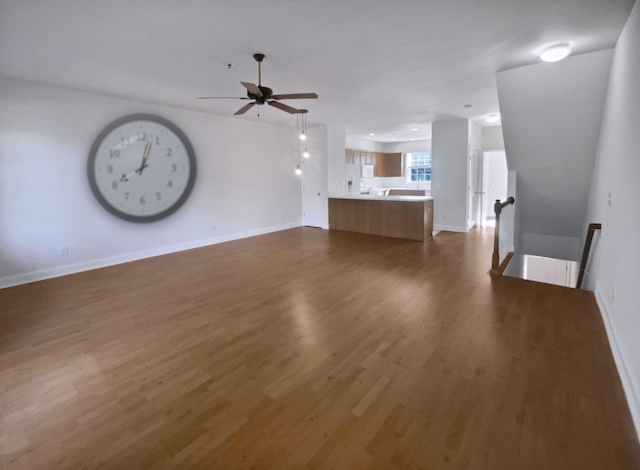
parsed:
8:03
